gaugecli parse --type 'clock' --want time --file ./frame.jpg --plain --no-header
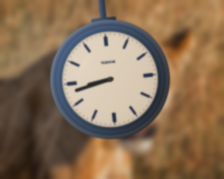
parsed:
8:43
